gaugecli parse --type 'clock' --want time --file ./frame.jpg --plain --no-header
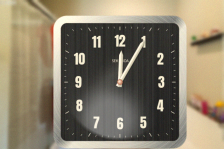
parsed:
12:05
